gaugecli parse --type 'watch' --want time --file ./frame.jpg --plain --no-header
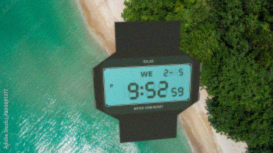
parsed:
9:52:59
